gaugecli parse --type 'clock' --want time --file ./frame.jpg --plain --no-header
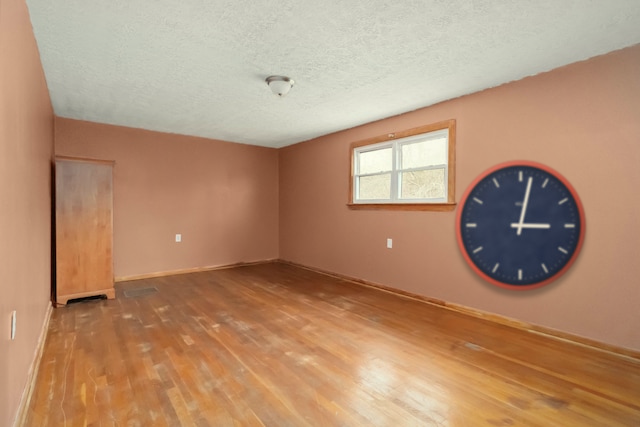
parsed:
3:02
